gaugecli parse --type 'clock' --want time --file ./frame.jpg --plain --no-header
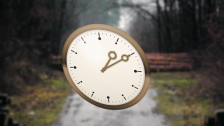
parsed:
1:10
